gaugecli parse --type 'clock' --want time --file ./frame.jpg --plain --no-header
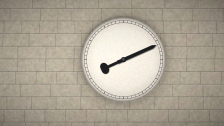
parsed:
8:11
